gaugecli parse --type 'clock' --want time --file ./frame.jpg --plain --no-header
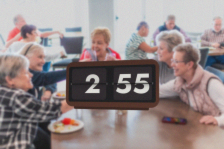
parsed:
2:55
